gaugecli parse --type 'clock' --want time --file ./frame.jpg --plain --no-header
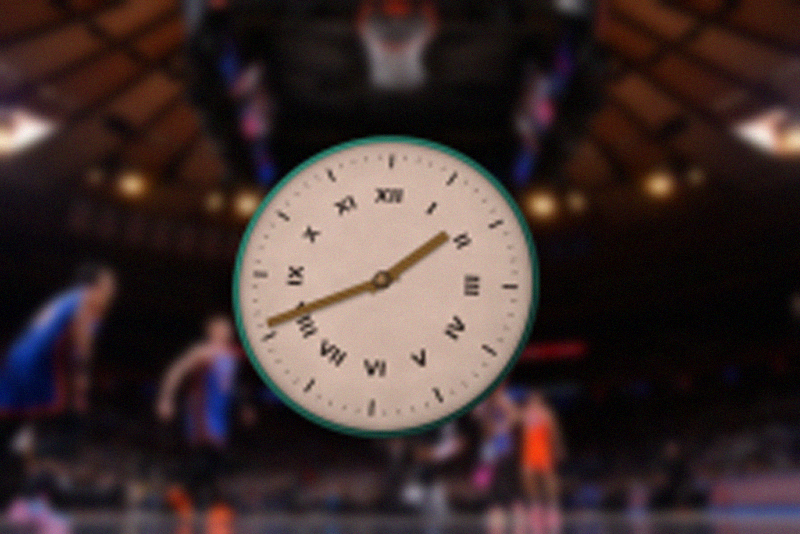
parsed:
1:41
